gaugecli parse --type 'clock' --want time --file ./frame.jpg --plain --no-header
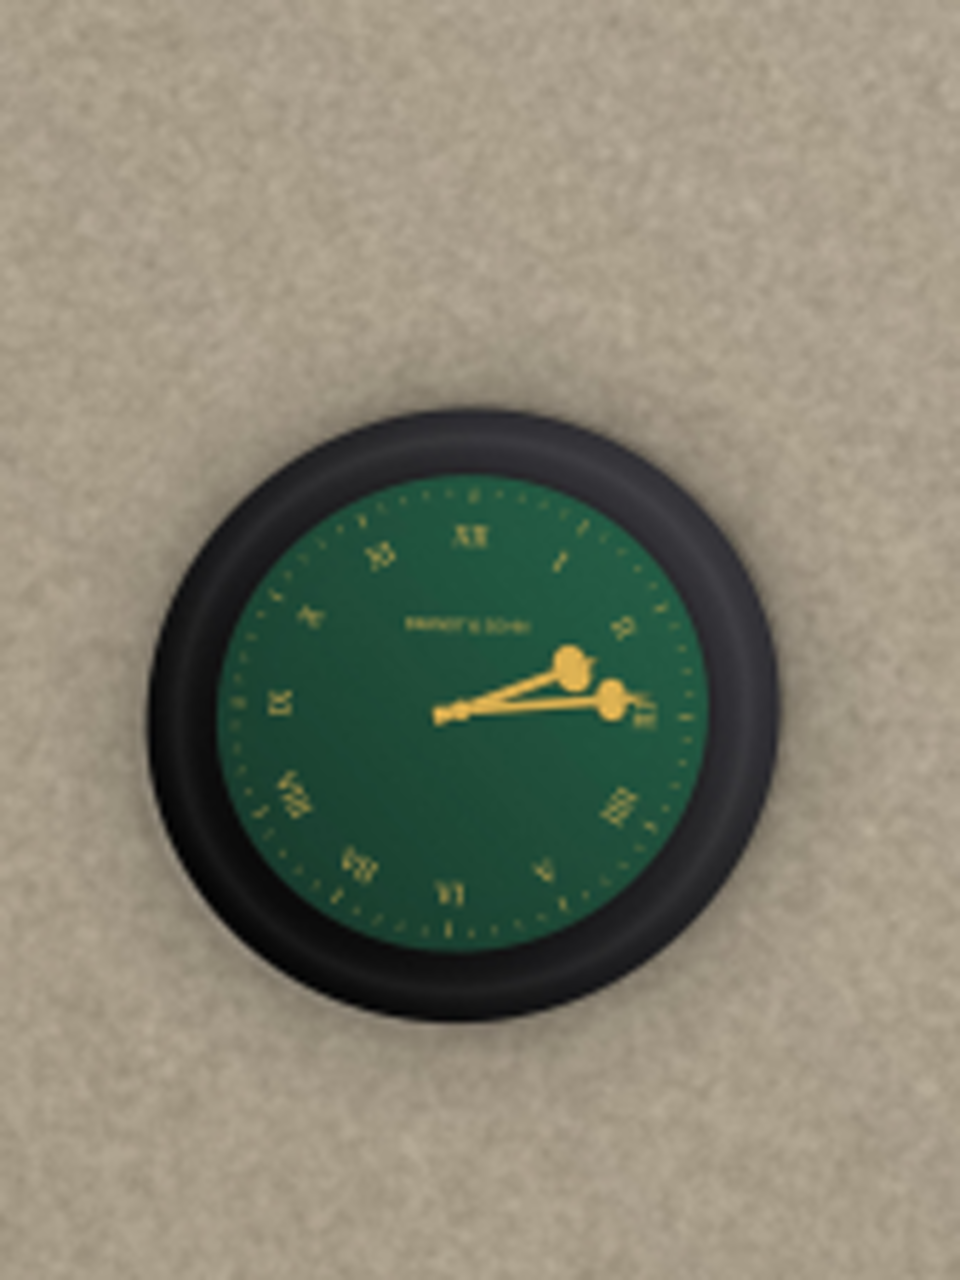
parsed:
2:14
